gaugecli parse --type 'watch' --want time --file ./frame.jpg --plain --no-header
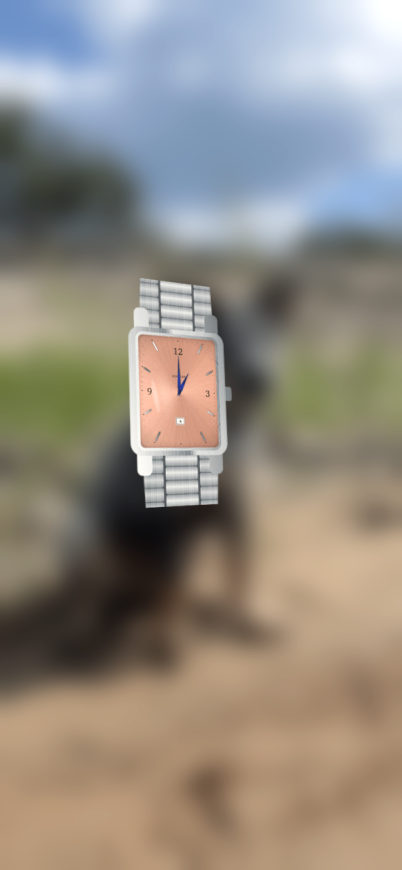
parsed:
1:00
